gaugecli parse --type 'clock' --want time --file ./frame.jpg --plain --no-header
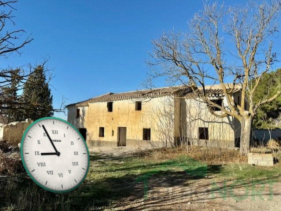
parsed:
8:56
